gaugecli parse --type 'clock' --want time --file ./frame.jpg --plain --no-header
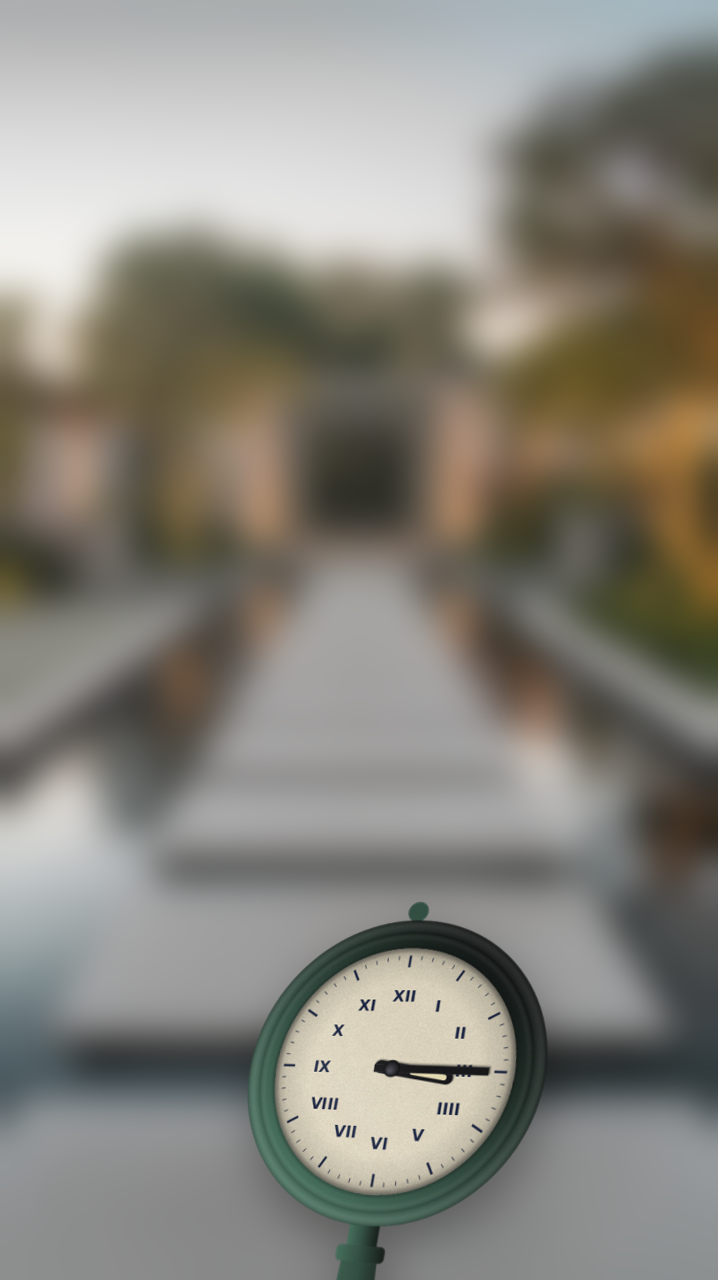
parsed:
3:15
